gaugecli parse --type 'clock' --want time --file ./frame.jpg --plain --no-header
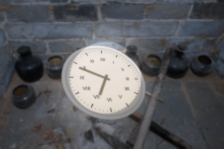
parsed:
6:49
